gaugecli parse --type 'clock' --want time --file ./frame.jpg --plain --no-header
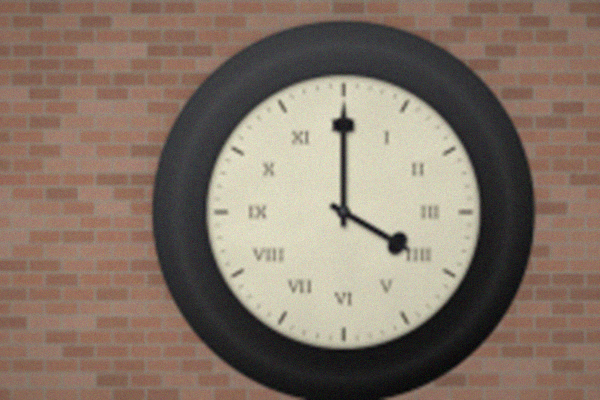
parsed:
4:00
